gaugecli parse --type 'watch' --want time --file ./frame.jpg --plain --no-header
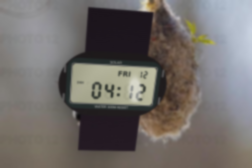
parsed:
4:12
